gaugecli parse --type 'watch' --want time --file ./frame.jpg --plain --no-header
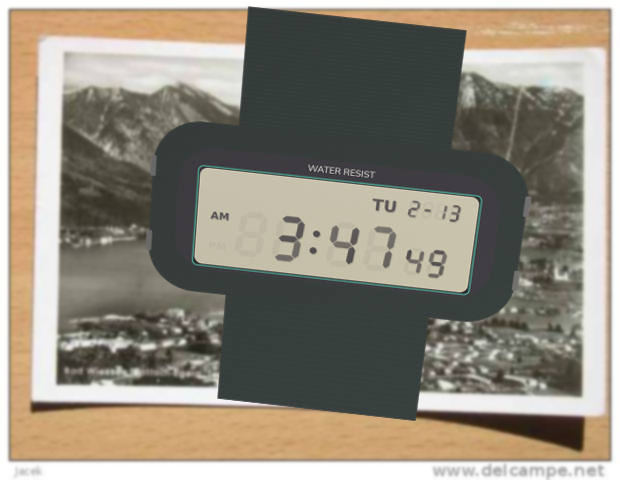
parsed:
3:47:49
